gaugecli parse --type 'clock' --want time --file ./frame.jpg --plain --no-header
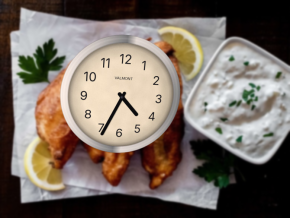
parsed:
4:34
